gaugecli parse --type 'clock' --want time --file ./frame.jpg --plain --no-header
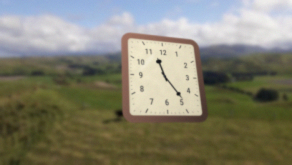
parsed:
11:24
